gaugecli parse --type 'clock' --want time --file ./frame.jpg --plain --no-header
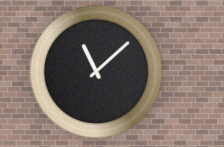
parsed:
11:08
